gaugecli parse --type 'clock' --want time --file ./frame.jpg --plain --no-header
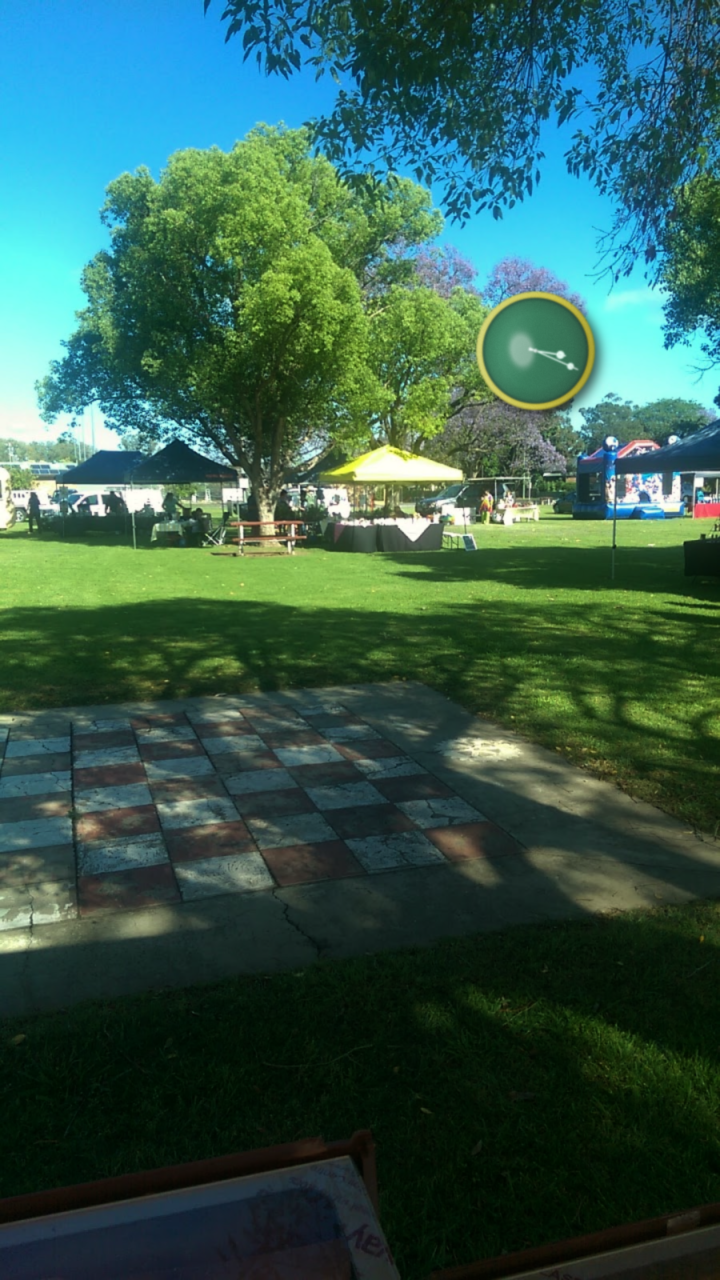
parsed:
3:19
